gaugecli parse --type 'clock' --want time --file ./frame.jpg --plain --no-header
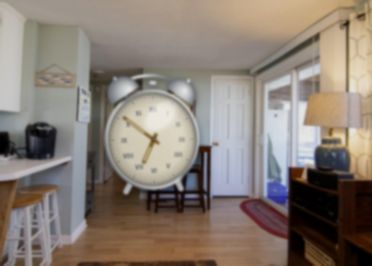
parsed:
6:51
